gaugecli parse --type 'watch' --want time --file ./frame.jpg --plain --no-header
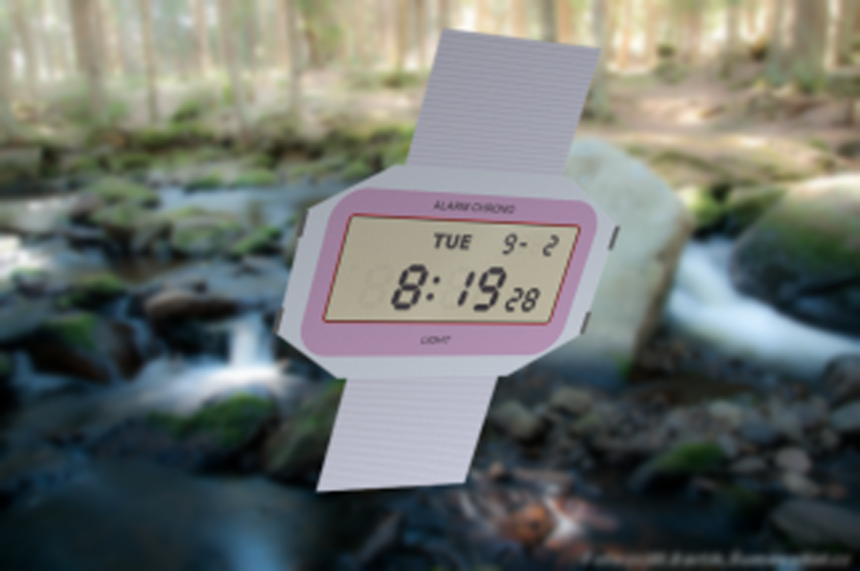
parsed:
8:19:28
